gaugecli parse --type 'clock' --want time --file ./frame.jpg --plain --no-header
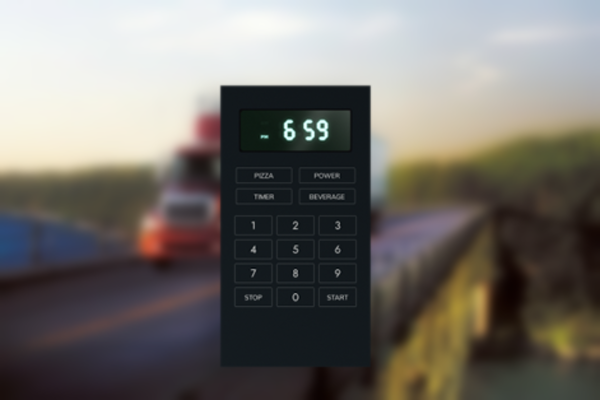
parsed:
6:59
